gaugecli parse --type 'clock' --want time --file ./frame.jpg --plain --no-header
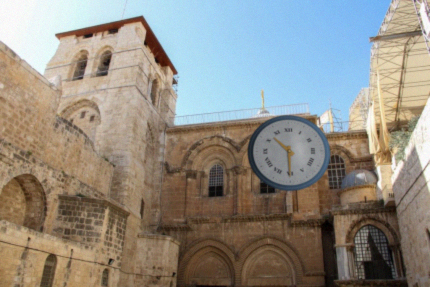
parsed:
10:30
